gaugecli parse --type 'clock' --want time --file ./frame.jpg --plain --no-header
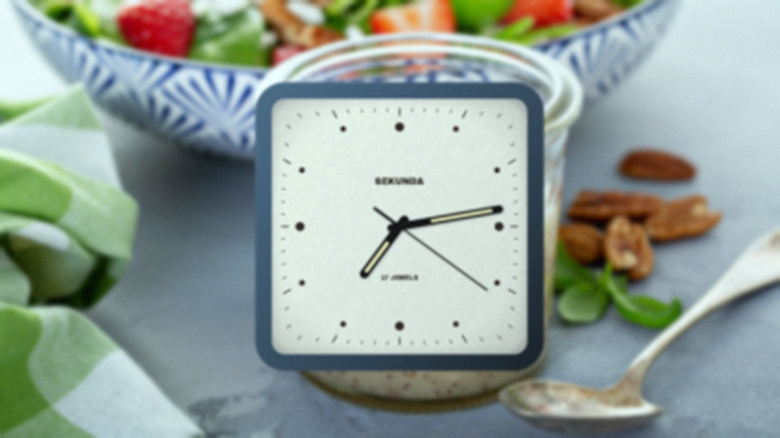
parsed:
7:13:21
